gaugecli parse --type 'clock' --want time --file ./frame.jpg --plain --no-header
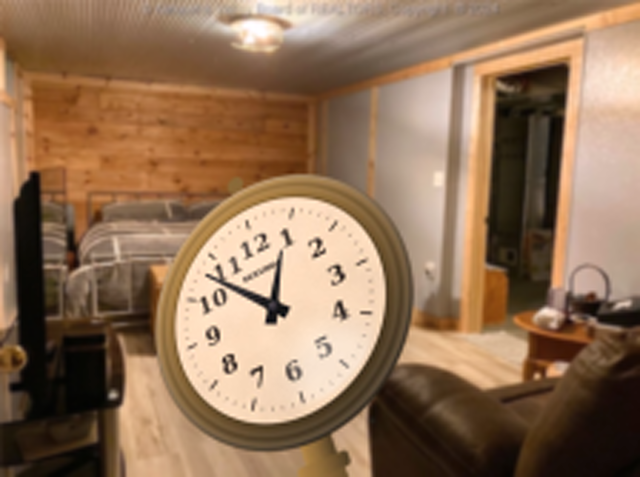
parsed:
12:53
